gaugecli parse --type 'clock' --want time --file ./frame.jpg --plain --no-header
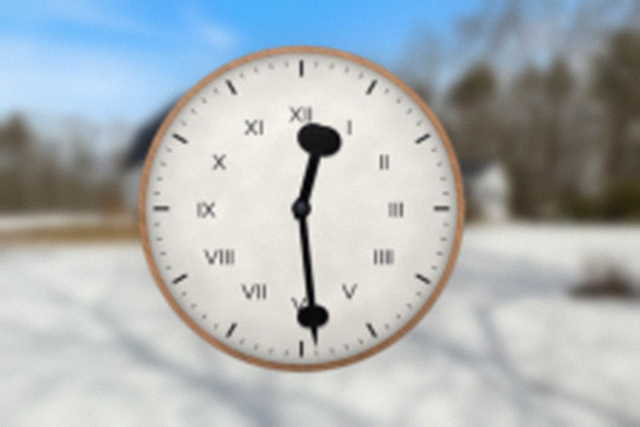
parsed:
12:29
